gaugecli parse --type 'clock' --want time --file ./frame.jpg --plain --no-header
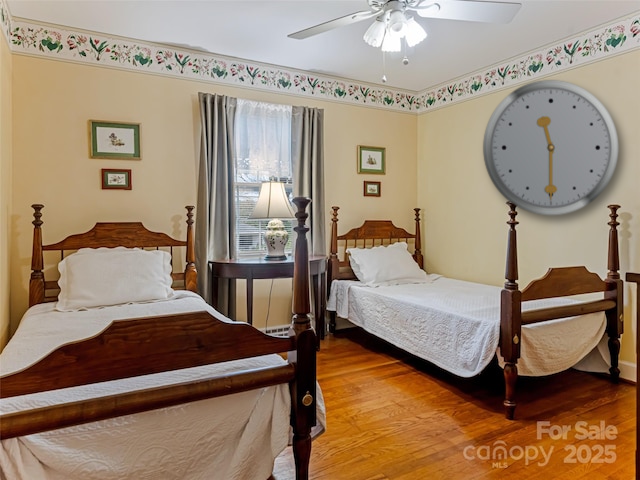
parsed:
11:30
